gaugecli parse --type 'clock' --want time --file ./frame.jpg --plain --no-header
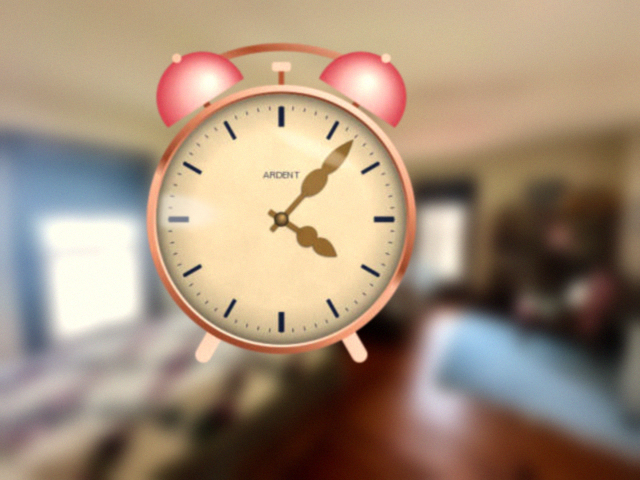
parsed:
4:07
